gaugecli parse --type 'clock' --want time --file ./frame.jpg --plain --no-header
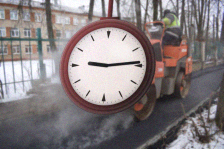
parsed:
9:14
